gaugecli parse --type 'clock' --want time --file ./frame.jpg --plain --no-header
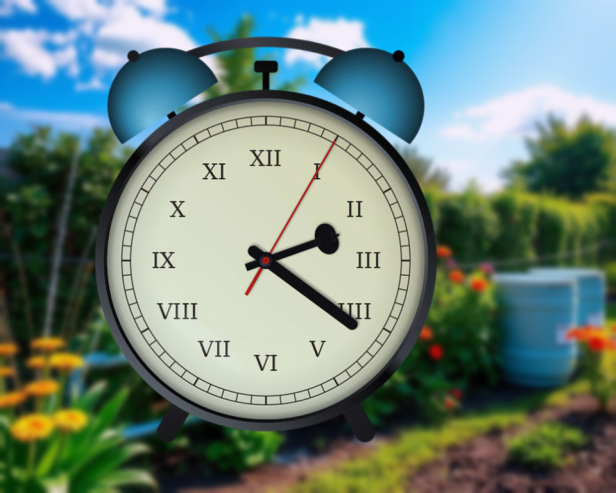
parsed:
2:21:05
